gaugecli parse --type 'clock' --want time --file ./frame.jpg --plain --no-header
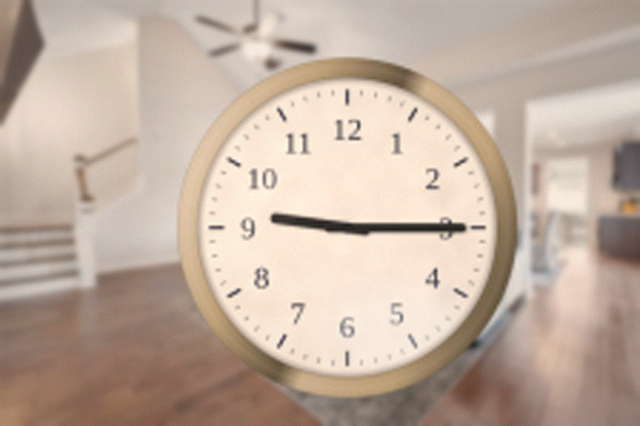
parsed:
9:15
